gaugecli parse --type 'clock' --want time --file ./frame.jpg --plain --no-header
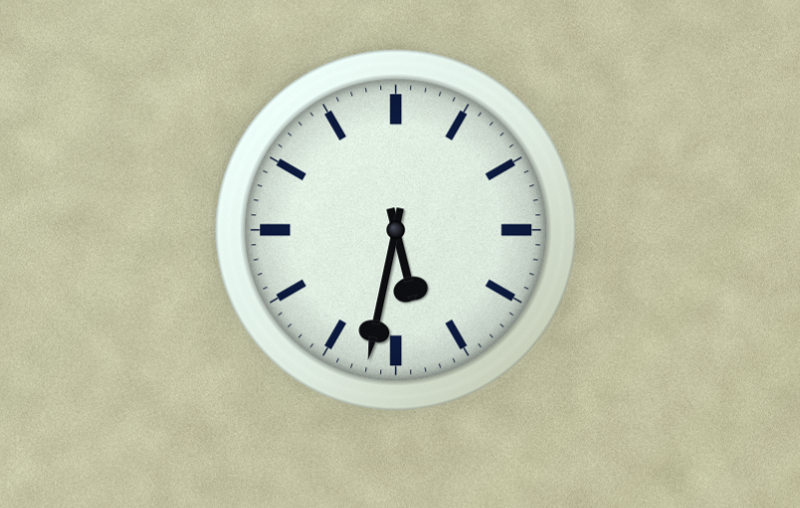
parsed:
5:32
